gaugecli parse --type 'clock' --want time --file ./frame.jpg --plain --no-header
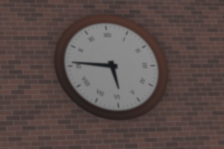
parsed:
5:46
